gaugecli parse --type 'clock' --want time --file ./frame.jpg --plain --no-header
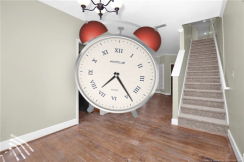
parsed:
7:24
